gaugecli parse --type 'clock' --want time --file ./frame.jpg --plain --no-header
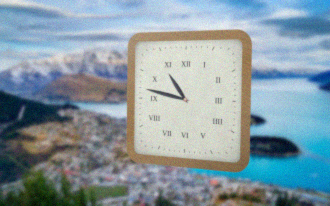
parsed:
10:47
